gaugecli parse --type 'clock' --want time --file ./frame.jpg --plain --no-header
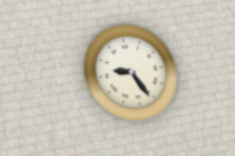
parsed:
9:26
